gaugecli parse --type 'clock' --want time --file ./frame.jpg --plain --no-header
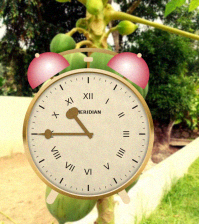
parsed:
10:45
